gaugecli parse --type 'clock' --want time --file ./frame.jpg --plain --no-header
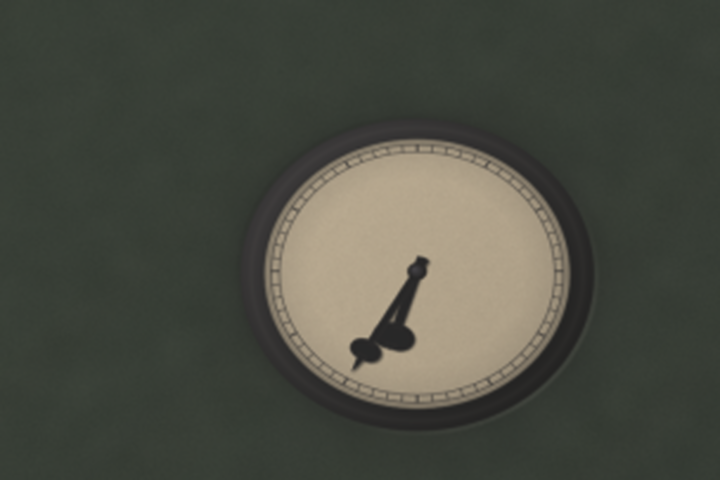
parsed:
6:35
